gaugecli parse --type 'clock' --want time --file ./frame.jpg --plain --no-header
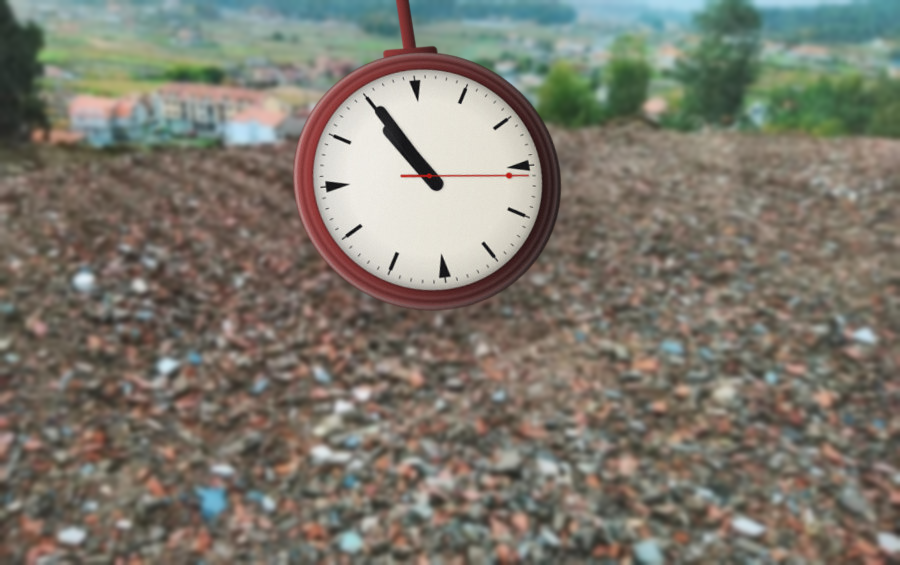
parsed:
10:55:16
